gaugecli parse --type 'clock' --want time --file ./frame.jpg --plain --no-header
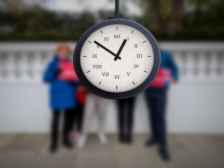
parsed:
12:51
